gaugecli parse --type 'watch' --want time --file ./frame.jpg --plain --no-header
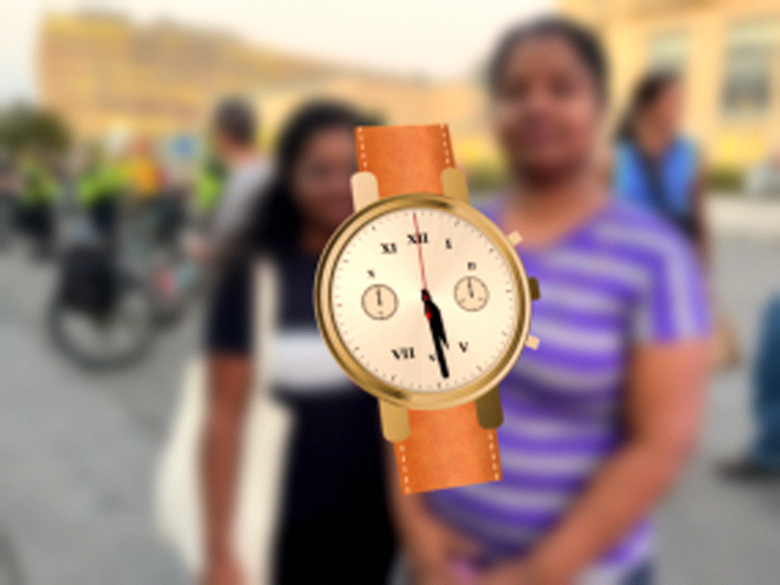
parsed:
5:29
